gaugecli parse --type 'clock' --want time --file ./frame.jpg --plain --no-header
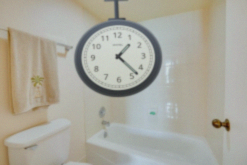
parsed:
1:23
